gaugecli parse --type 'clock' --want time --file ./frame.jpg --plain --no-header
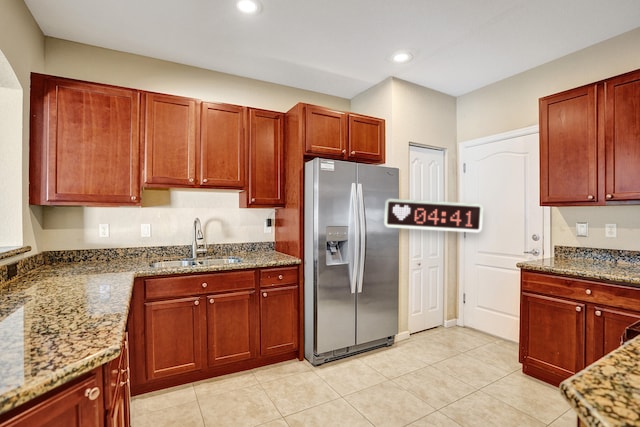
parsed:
4:41
